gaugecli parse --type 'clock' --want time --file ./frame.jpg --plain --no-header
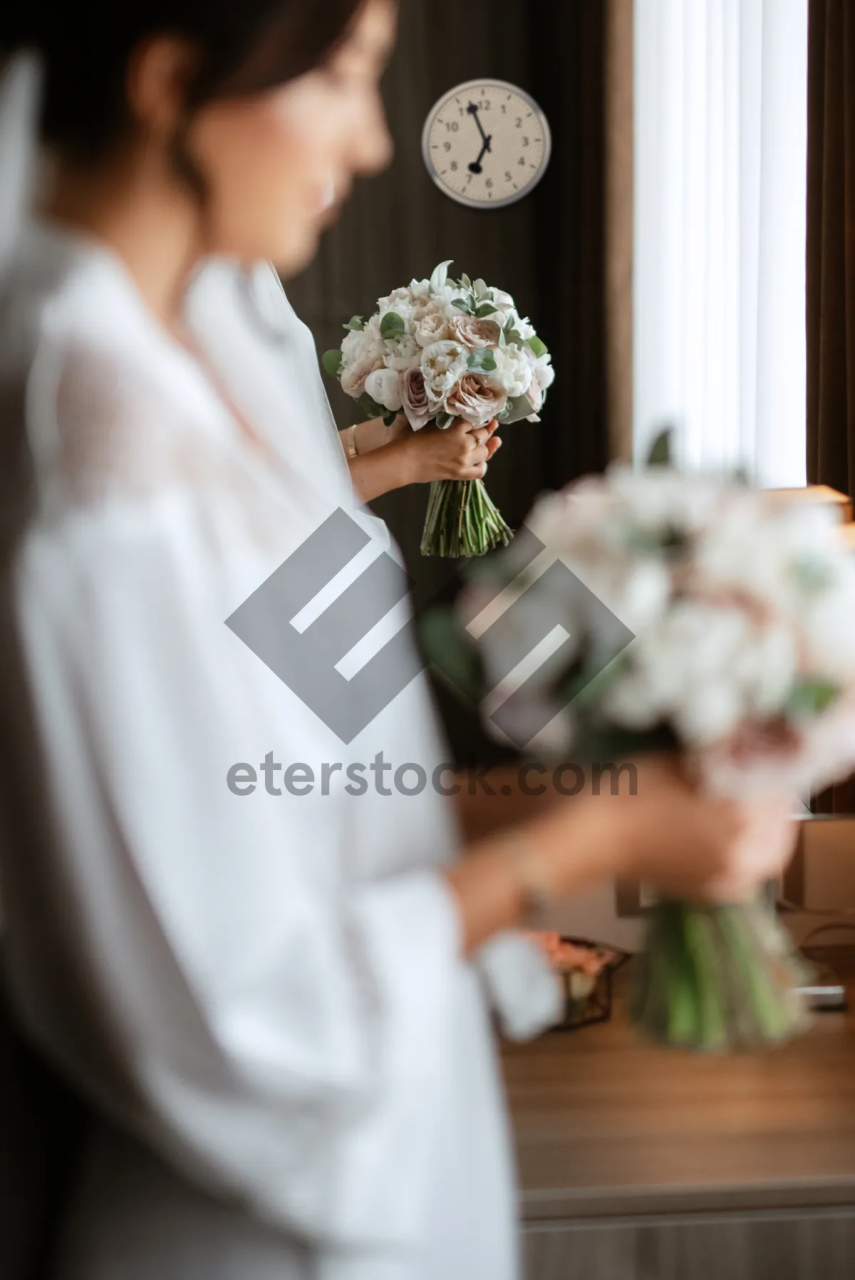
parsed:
6:57
